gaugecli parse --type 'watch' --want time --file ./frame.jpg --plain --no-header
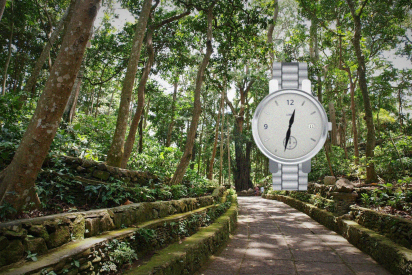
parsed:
12:32
